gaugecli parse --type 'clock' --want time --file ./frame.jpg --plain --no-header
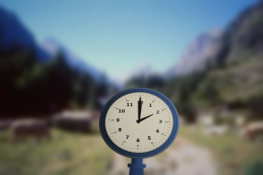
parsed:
2:00
